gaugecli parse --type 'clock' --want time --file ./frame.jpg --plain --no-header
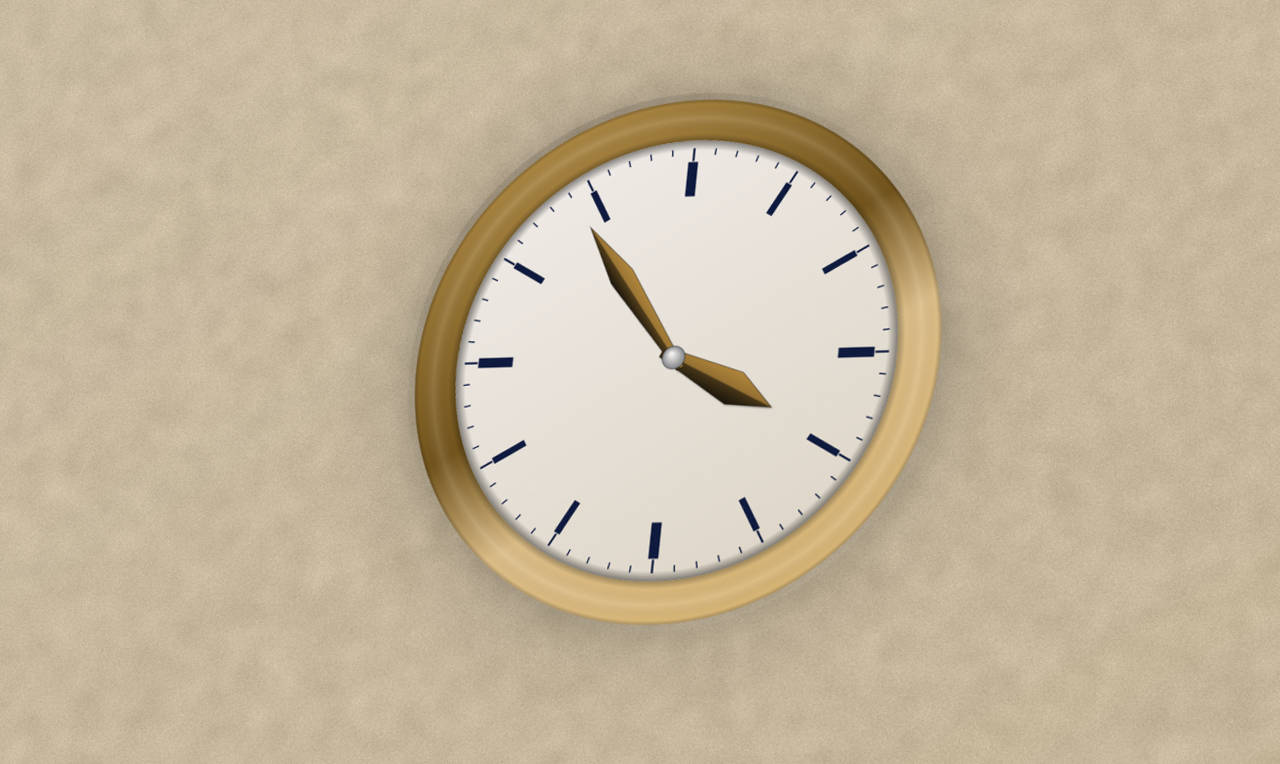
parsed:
3:54
